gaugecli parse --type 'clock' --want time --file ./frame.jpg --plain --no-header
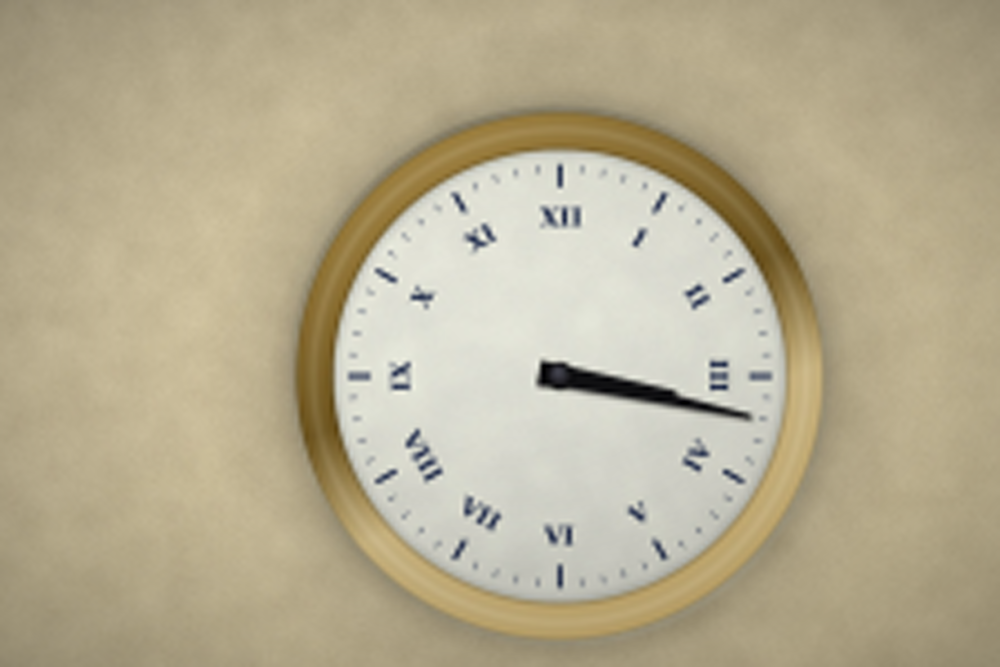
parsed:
3:17
